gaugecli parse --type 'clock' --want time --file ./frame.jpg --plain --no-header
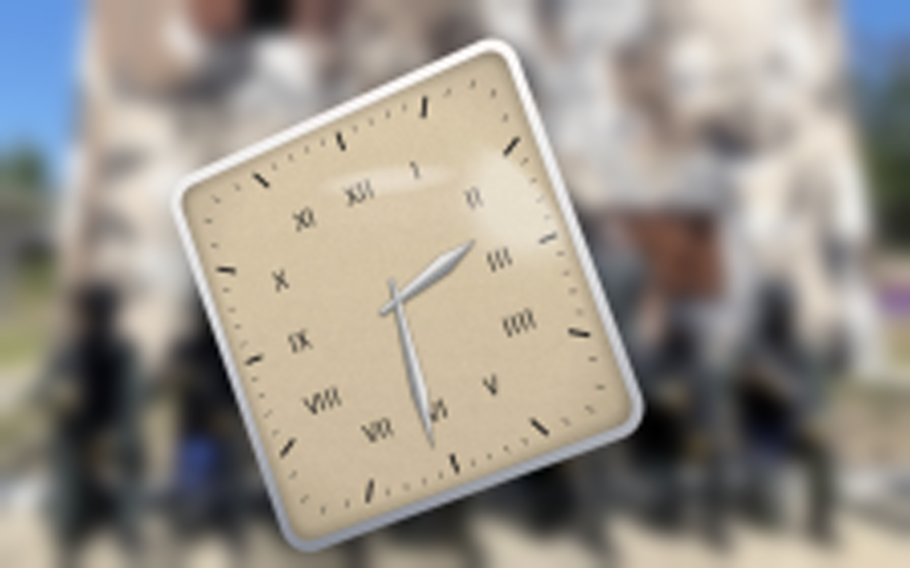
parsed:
2:31
